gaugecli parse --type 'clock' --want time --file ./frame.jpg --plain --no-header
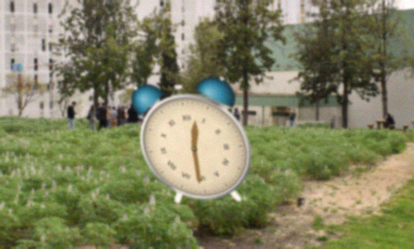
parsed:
12:31
